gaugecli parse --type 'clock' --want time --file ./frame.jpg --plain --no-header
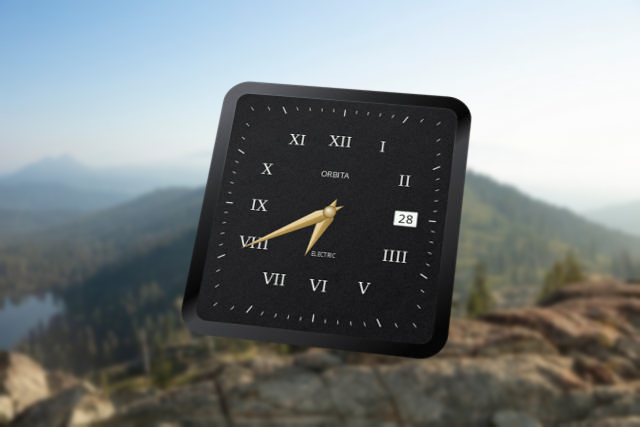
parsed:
6:40
